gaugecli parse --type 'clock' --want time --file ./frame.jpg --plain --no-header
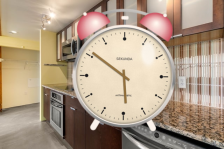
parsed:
5:51
